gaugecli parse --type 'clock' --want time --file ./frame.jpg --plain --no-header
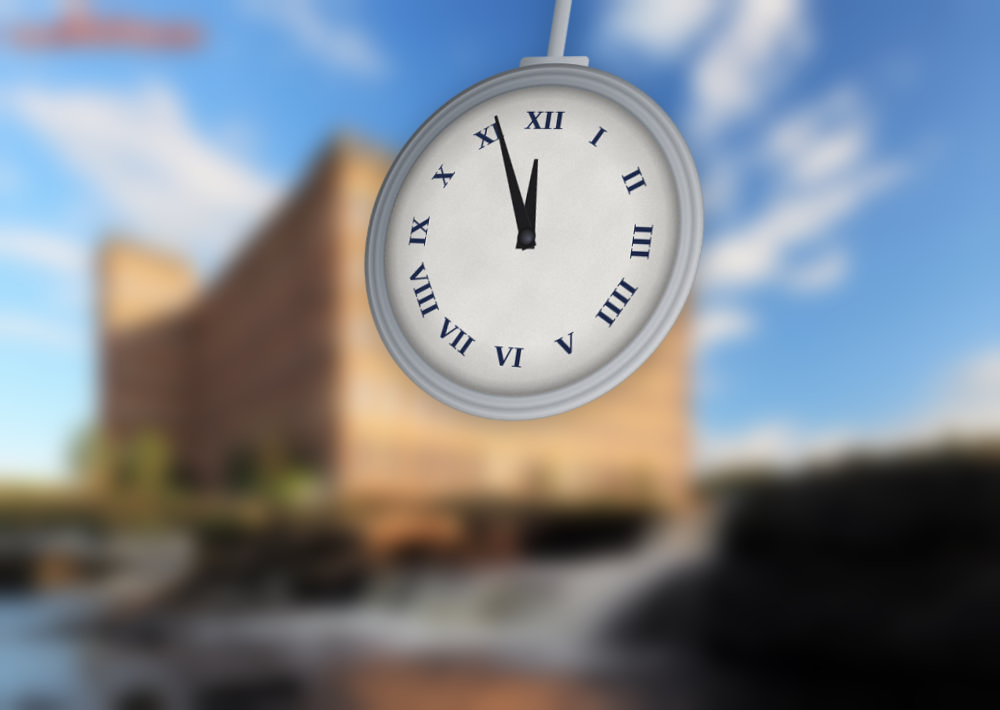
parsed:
11:56
